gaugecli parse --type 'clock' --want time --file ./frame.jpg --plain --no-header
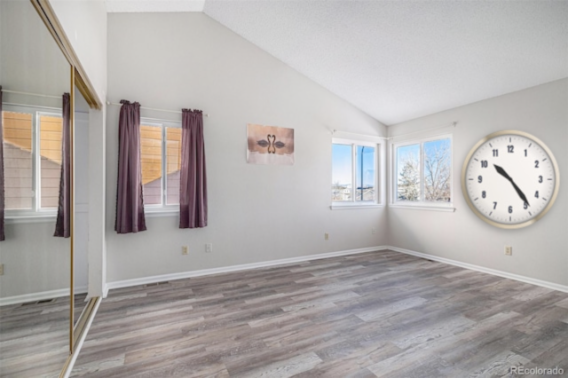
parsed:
10:24
